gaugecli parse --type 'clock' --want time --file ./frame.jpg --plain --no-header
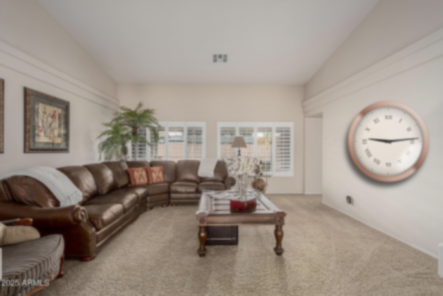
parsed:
9:14
